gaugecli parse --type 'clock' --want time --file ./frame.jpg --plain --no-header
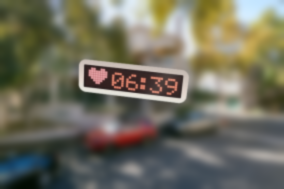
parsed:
6:39
